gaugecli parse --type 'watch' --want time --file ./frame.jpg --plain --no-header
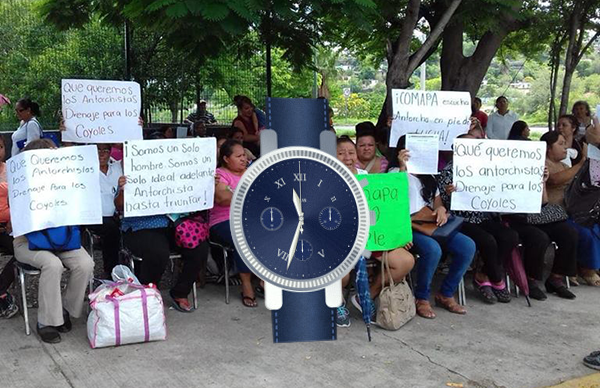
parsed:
11:33
